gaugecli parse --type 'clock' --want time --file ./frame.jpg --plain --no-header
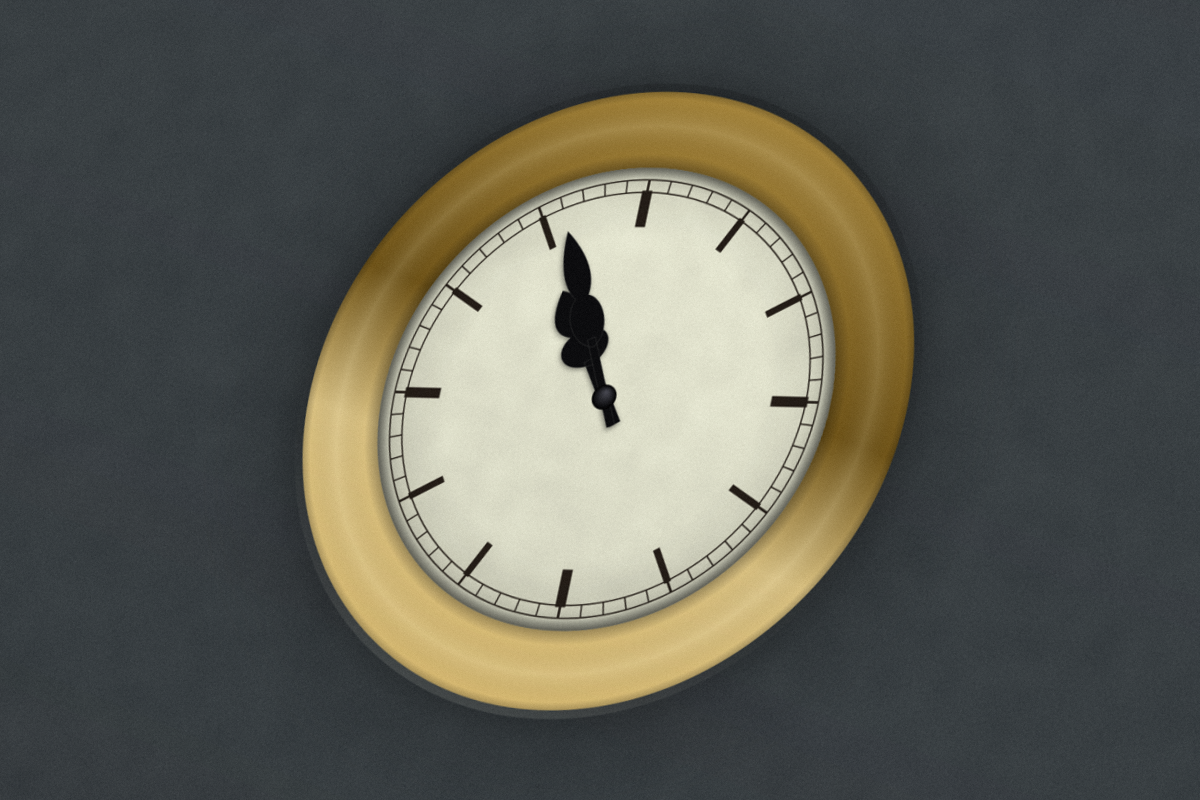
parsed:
10:56
